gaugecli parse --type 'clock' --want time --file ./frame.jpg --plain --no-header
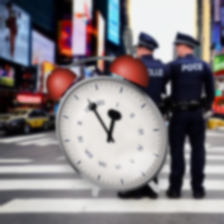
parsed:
12:57
